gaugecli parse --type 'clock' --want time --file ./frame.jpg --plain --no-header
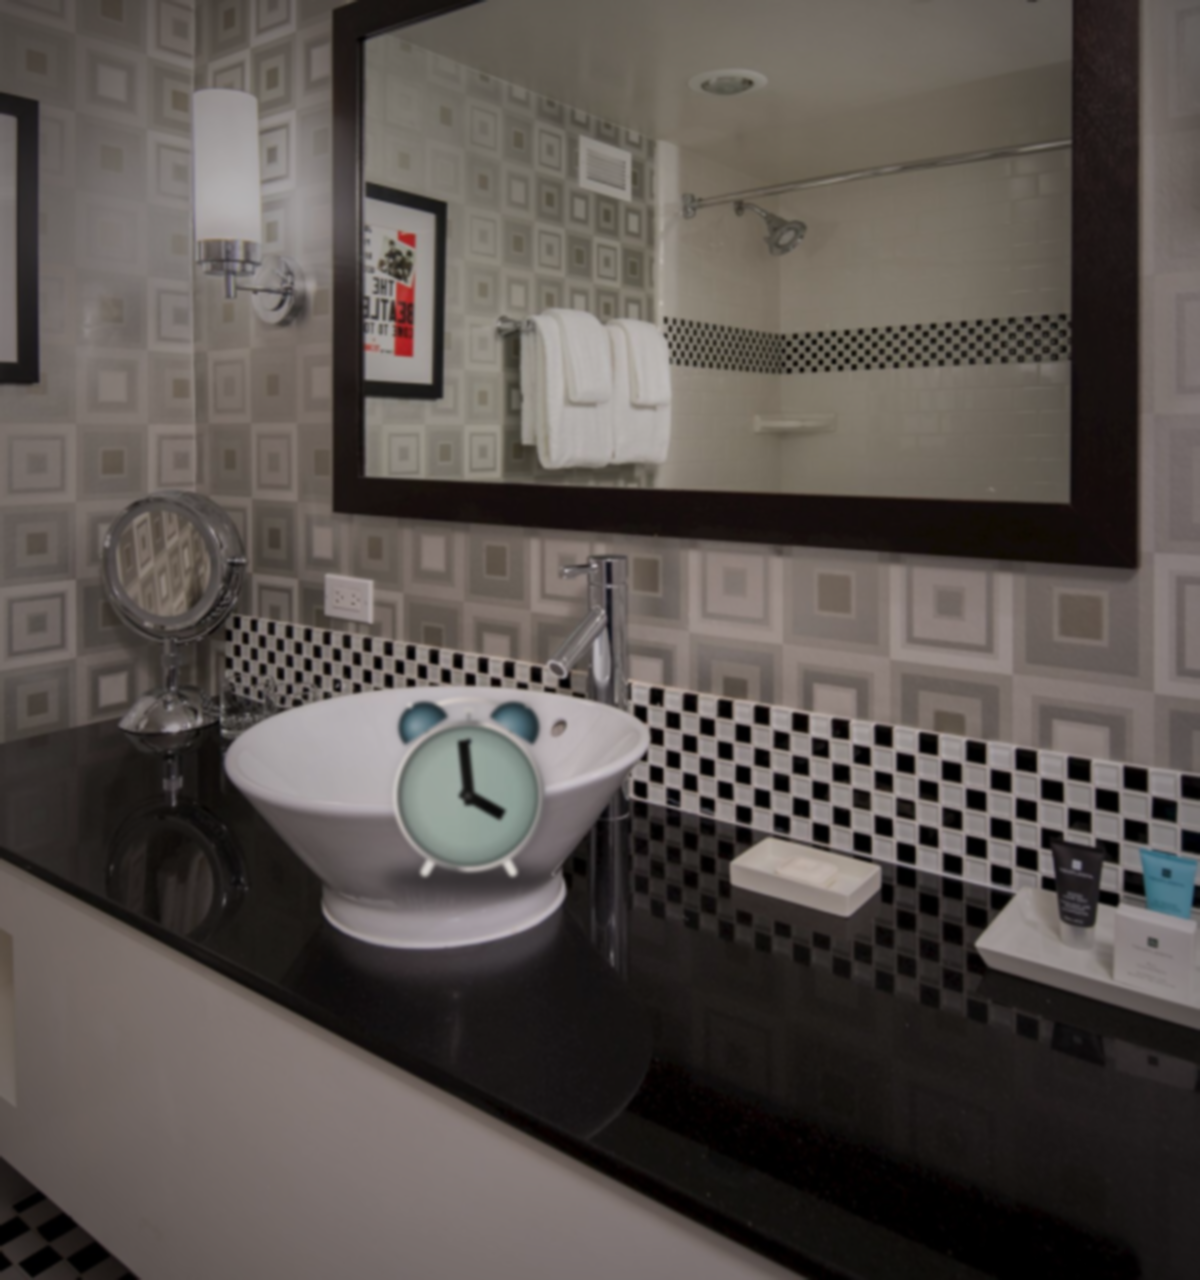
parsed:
3:59
